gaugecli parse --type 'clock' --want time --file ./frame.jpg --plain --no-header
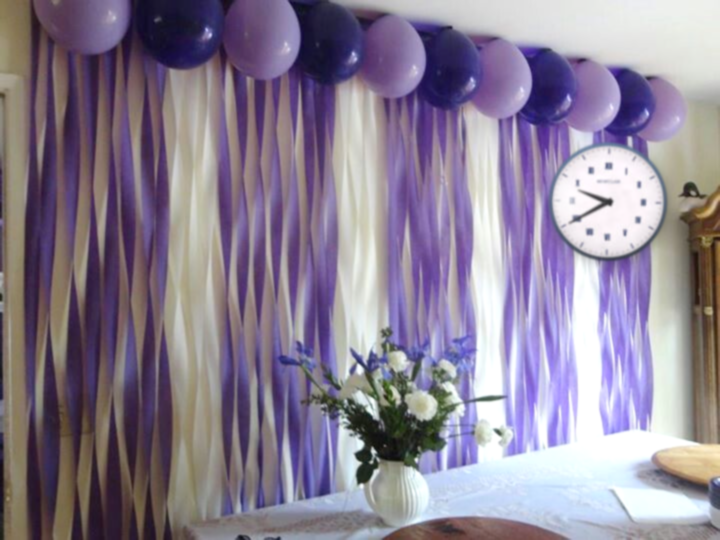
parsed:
9:40
